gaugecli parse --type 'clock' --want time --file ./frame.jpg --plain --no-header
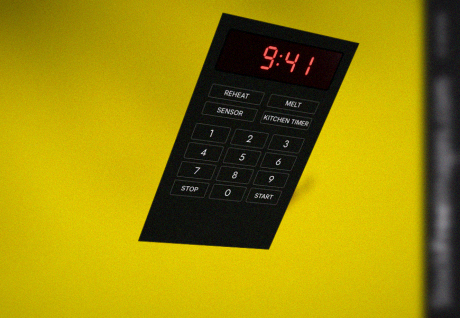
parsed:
9:41
